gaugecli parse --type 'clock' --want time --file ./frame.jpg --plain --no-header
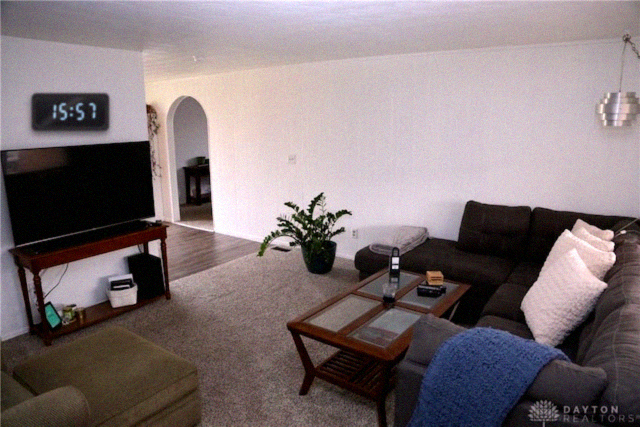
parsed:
15:57
